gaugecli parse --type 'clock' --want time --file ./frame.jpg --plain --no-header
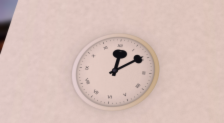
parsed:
12:09
